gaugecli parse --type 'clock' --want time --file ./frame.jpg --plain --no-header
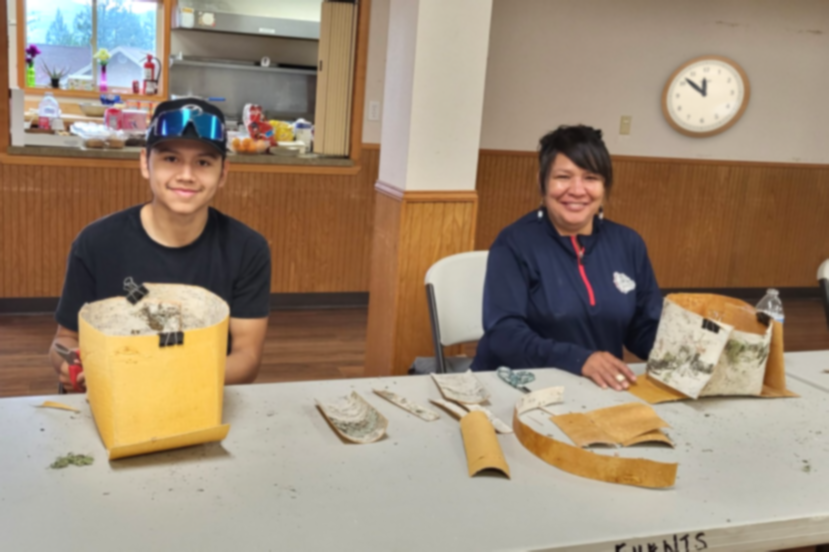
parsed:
11:52
